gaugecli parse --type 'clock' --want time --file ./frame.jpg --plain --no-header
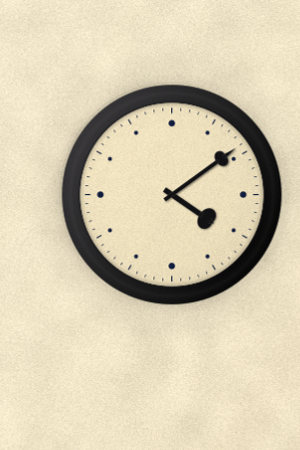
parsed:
4:09
